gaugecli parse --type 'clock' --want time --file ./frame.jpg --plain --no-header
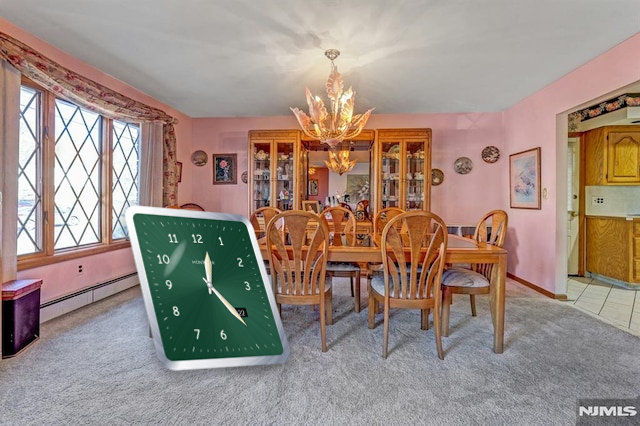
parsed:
12:24
